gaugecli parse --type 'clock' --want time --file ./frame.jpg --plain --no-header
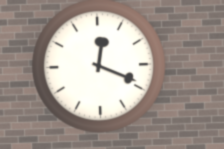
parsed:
12:19
